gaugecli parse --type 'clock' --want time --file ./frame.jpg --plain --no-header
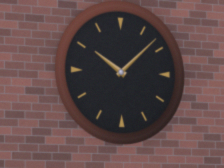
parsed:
10:08
